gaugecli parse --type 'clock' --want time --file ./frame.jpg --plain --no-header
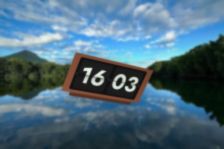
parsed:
16:03
